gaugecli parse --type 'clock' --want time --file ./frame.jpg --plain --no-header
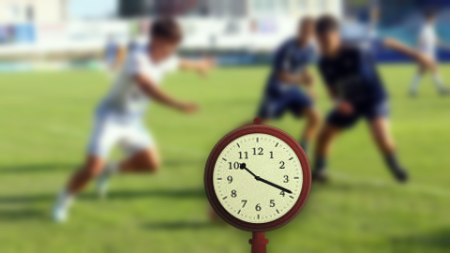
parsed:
10:19
